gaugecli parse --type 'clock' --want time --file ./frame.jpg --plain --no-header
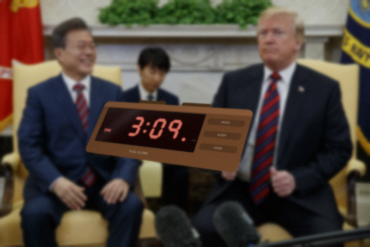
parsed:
3:09
